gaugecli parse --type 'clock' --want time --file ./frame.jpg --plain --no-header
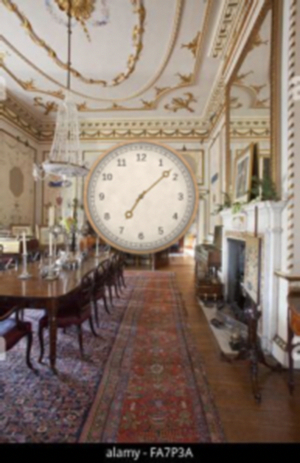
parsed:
7:08
